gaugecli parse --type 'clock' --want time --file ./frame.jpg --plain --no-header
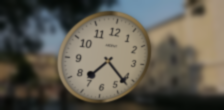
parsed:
7:22
